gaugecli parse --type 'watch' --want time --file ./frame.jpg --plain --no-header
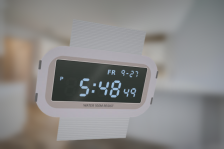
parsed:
5:48:49
